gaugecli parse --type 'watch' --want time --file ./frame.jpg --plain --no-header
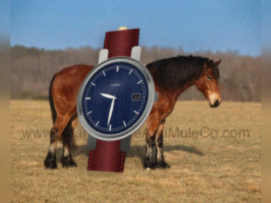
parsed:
9:31
